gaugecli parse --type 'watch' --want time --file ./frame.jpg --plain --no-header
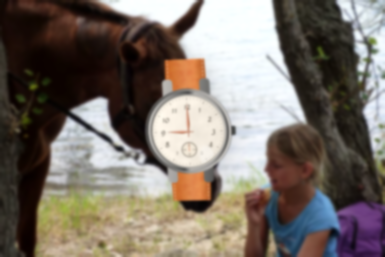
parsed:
9:00
